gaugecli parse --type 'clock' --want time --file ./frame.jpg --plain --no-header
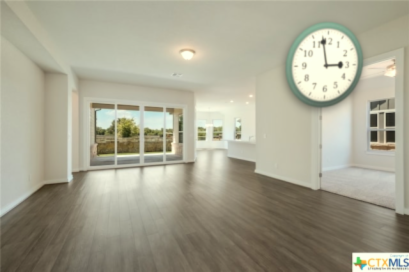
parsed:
2:58
